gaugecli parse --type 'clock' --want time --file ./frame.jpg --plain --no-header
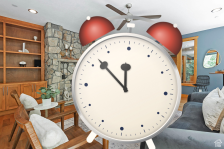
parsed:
11:52
